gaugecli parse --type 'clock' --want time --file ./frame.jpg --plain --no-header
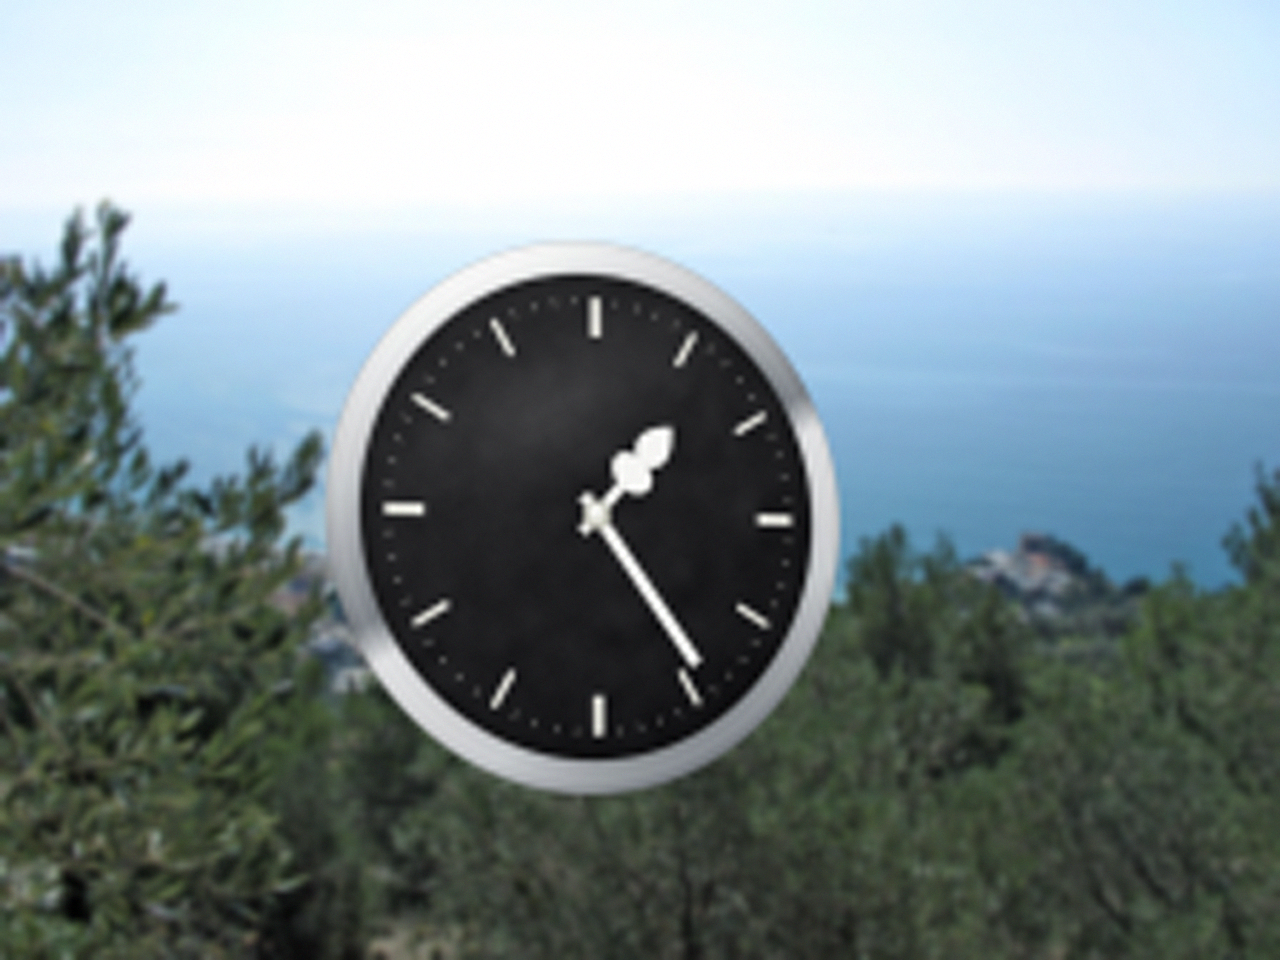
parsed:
1:24
